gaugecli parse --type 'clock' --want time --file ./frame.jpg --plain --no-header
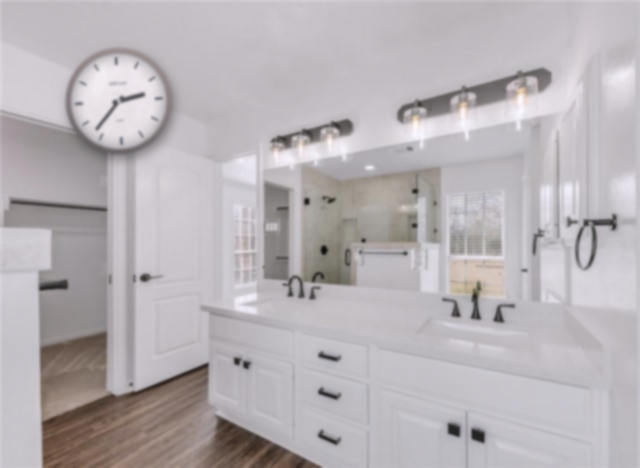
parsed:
2:37
